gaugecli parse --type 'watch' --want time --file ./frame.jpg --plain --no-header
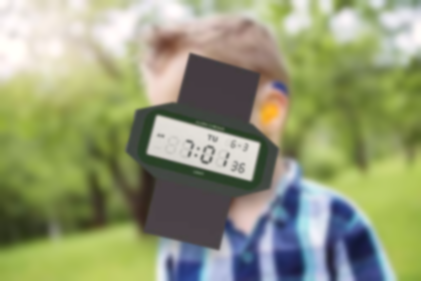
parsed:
7:01
